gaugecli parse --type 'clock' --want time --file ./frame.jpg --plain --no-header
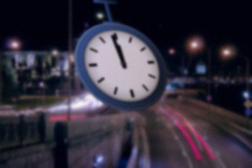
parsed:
11:59
